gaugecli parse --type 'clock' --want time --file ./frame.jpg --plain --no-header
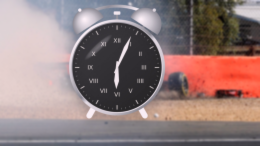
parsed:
6:04
